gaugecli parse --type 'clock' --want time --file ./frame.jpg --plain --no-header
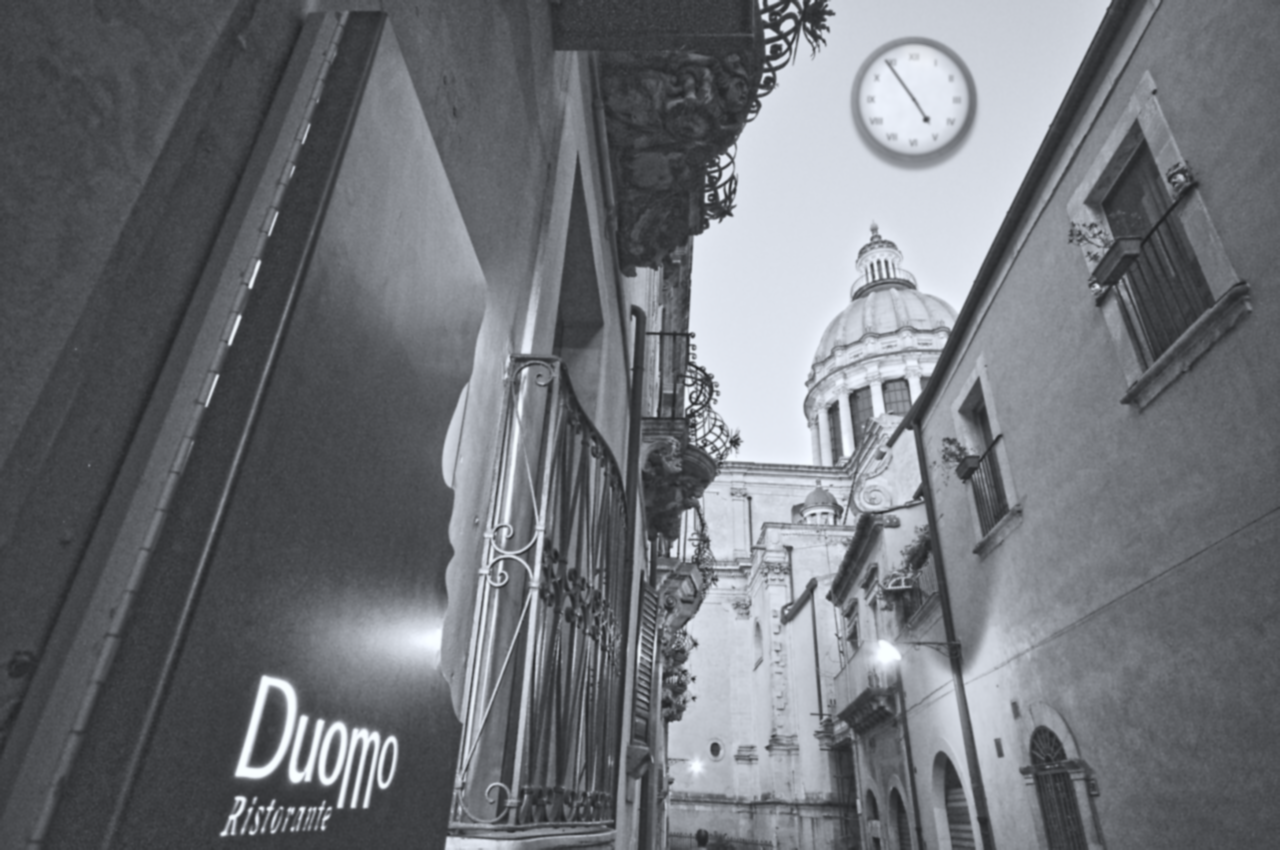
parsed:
4:54
